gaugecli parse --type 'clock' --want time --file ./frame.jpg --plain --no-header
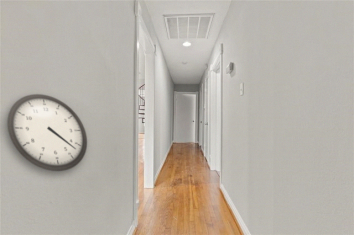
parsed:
4:22
